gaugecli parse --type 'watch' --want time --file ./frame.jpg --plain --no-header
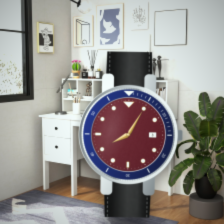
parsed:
8:05
